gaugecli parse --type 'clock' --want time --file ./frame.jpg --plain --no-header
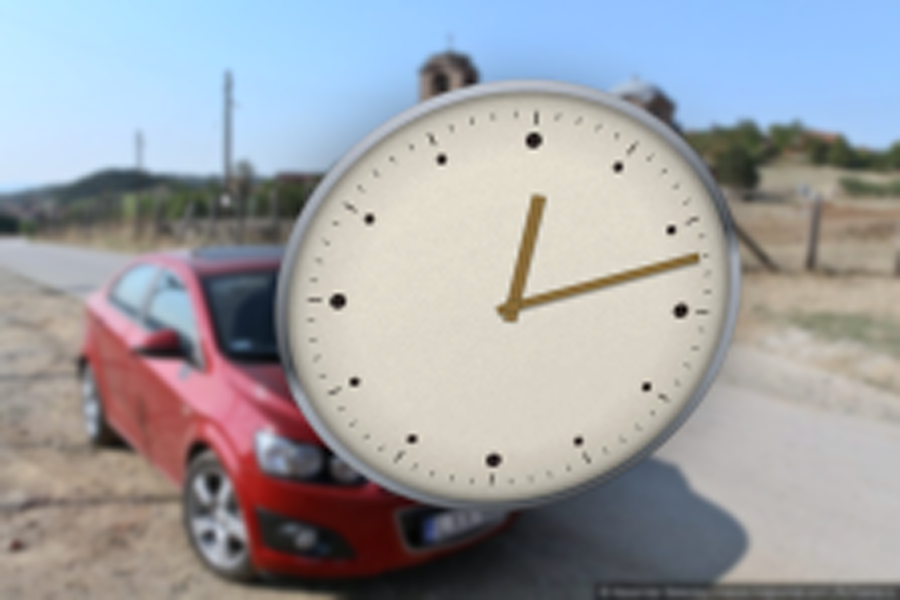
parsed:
12:12
